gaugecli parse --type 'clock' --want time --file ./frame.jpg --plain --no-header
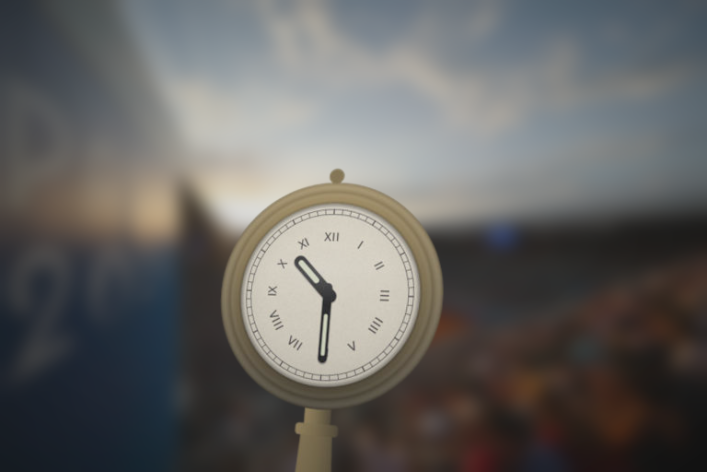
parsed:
10:30
